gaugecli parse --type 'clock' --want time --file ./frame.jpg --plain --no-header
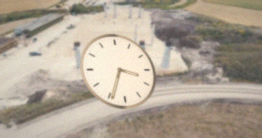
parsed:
3:34
